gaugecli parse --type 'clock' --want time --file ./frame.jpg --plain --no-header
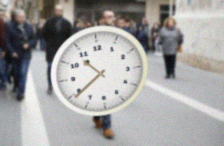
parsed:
10:39
